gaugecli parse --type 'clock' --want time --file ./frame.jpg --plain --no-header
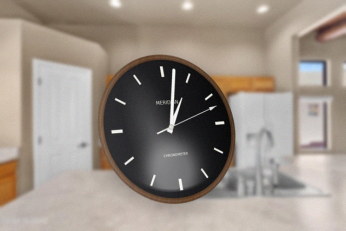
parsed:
1:02:12
